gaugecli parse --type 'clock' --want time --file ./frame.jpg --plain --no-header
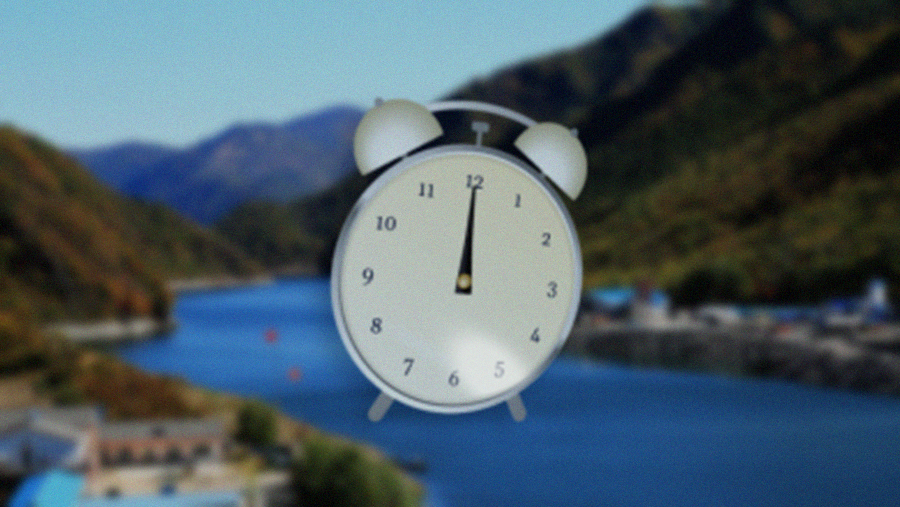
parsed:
12:00
